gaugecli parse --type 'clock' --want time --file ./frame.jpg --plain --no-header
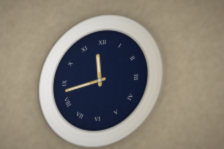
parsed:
11:43
